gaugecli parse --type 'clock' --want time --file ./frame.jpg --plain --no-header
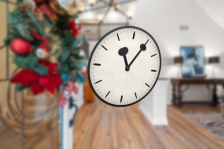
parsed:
11:05
